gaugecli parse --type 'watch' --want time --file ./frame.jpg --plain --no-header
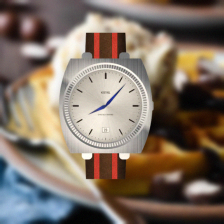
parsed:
8:07
